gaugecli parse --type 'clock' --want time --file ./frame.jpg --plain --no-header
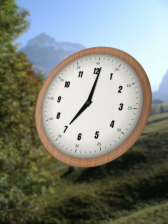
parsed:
7:01
